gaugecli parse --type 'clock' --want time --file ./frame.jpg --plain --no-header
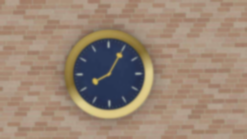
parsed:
8:05
